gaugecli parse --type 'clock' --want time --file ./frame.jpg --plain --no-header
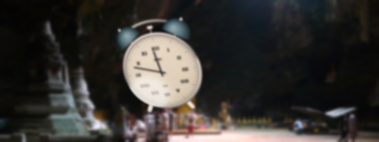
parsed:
11:48
